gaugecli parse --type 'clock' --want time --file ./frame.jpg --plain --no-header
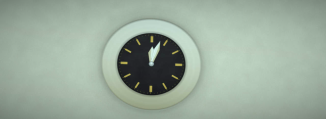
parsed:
12:03
